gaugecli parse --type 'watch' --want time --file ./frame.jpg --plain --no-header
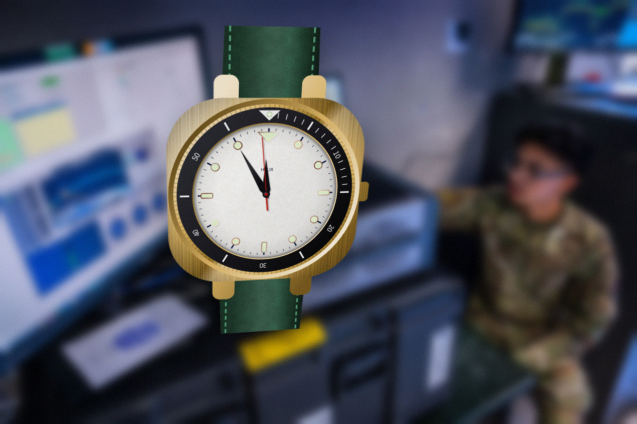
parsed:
11:54:59
